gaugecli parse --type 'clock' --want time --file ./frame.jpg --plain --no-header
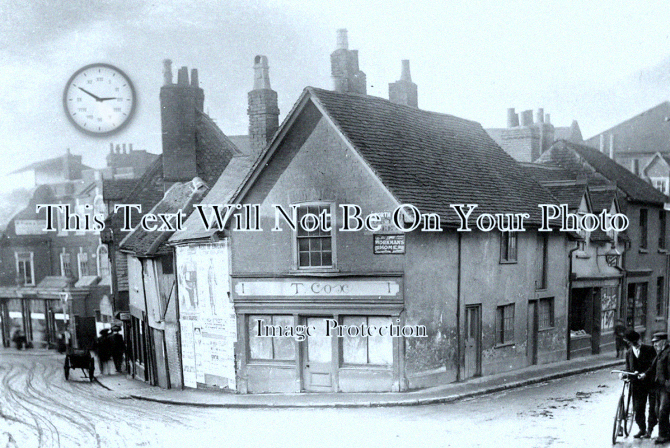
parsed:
2:50
